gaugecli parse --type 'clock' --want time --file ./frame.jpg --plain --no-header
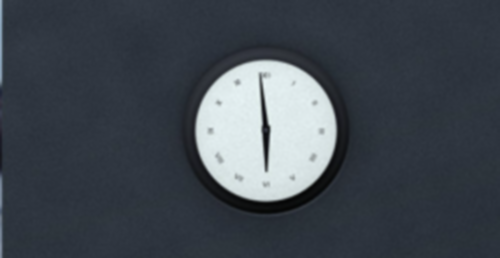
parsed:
5:59
